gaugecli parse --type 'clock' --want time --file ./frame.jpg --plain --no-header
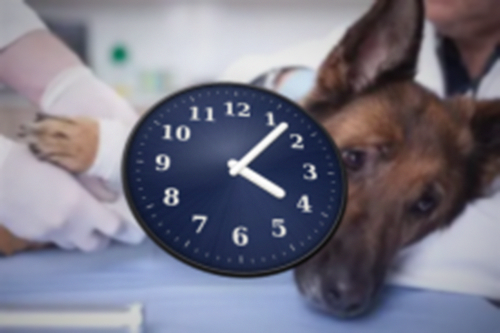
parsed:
4:07
